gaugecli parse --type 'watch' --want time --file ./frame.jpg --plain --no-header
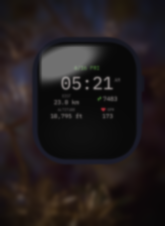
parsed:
5:21
